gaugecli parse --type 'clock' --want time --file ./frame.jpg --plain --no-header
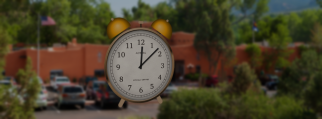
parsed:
12:08
